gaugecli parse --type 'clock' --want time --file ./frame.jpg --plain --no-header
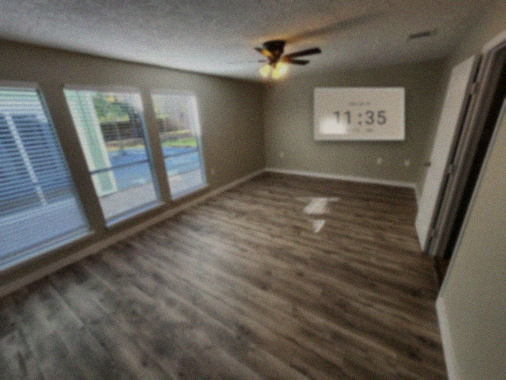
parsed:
11:35
